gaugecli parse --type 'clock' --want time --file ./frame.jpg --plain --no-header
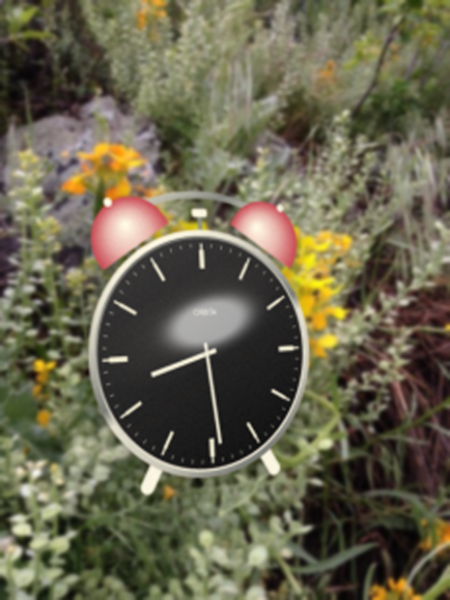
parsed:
8:29
